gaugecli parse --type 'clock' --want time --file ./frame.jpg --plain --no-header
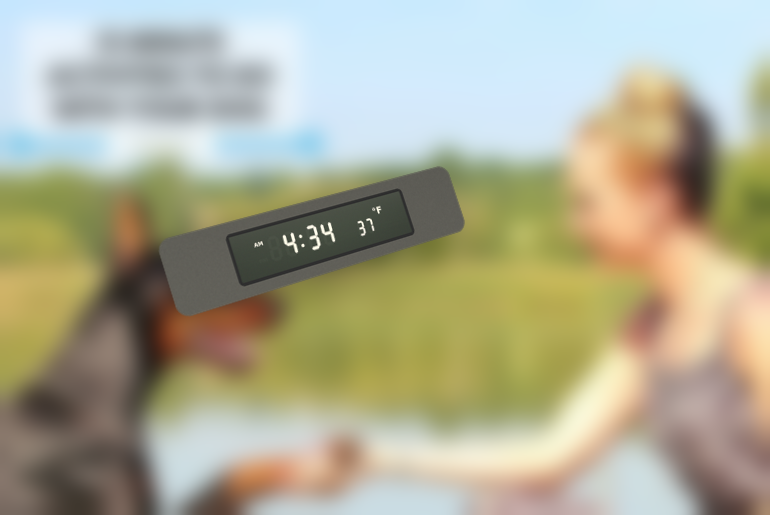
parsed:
4:34
